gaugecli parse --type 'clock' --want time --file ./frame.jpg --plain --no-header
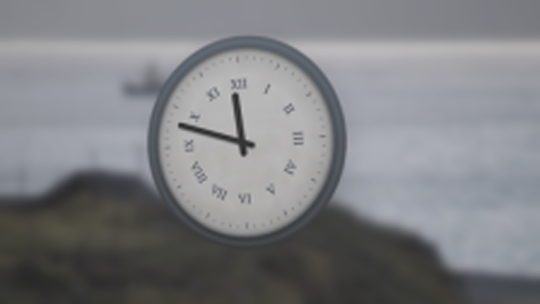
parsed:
11:48
